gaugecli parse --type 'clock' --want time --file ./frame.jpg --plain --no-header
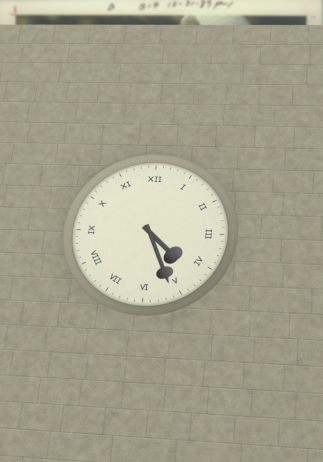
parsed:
4:26
